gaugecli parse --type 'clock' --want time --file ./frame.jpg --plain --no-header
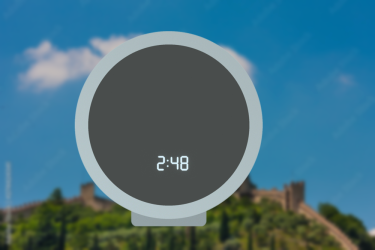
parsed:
2:48
